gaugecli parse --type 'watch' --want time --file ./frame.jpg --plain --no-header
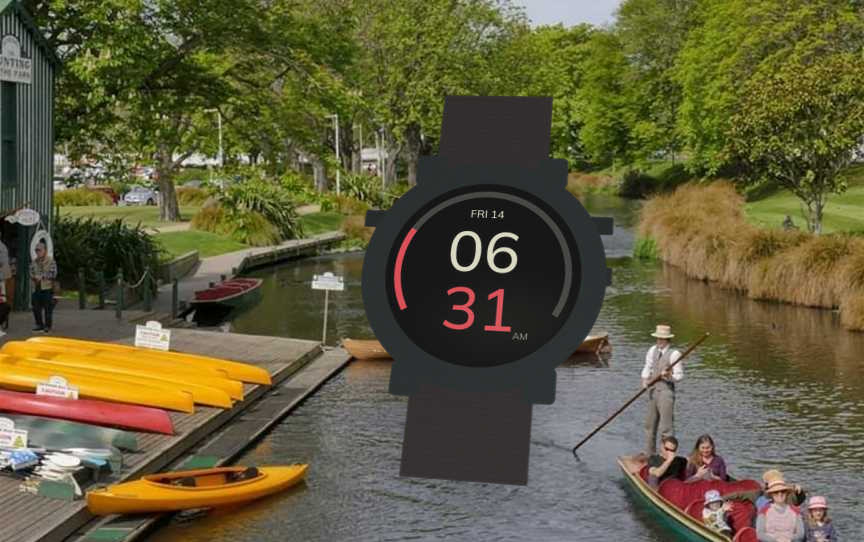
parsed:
6:31
